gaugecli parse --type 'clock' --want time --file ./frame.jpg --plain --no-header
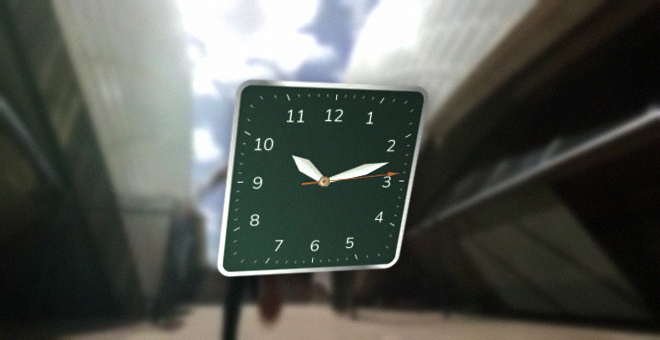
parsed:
10:12:14
